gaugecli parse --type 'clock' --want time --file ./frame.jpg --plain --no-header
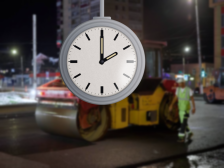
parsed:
2:00
